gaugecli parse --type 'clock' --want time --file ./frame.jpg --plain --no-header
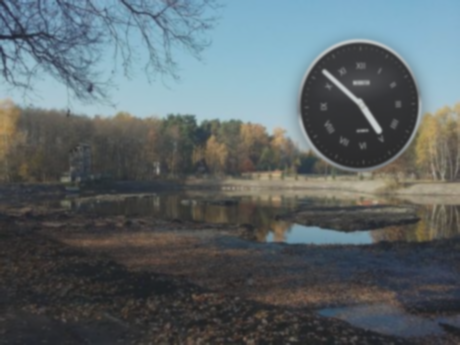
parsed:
4:52
